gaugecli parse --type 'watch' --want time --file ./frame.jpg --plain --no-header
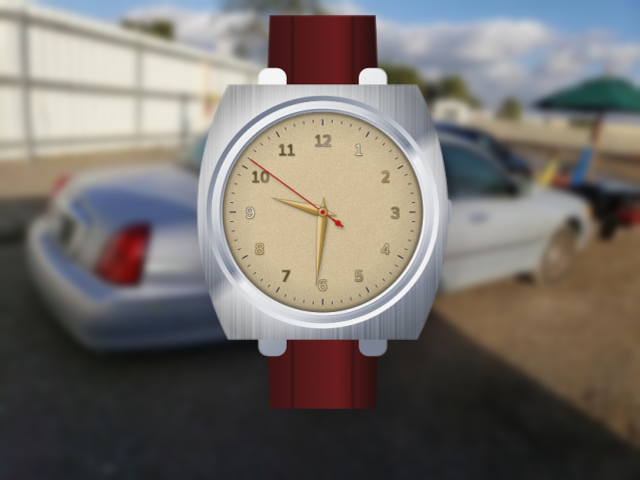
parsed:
9:30:51
